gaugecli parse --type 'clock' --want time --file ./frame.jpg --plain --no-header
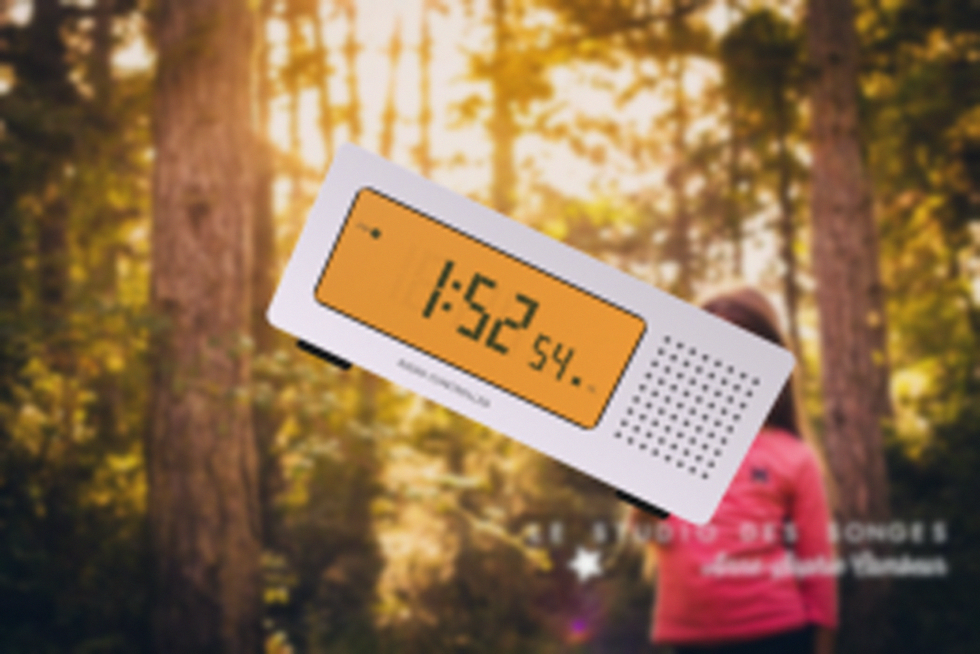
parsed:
1:52:54
